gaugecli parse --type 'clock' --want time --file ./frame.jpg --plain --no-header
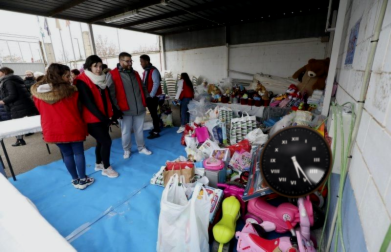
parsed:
5:24
